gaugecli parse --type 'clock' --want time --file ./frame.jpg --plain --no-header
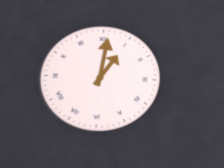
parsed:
1:01
